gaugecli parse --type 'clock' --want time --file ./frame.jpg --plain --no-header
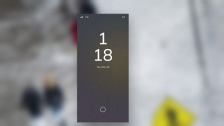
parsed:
1:18
